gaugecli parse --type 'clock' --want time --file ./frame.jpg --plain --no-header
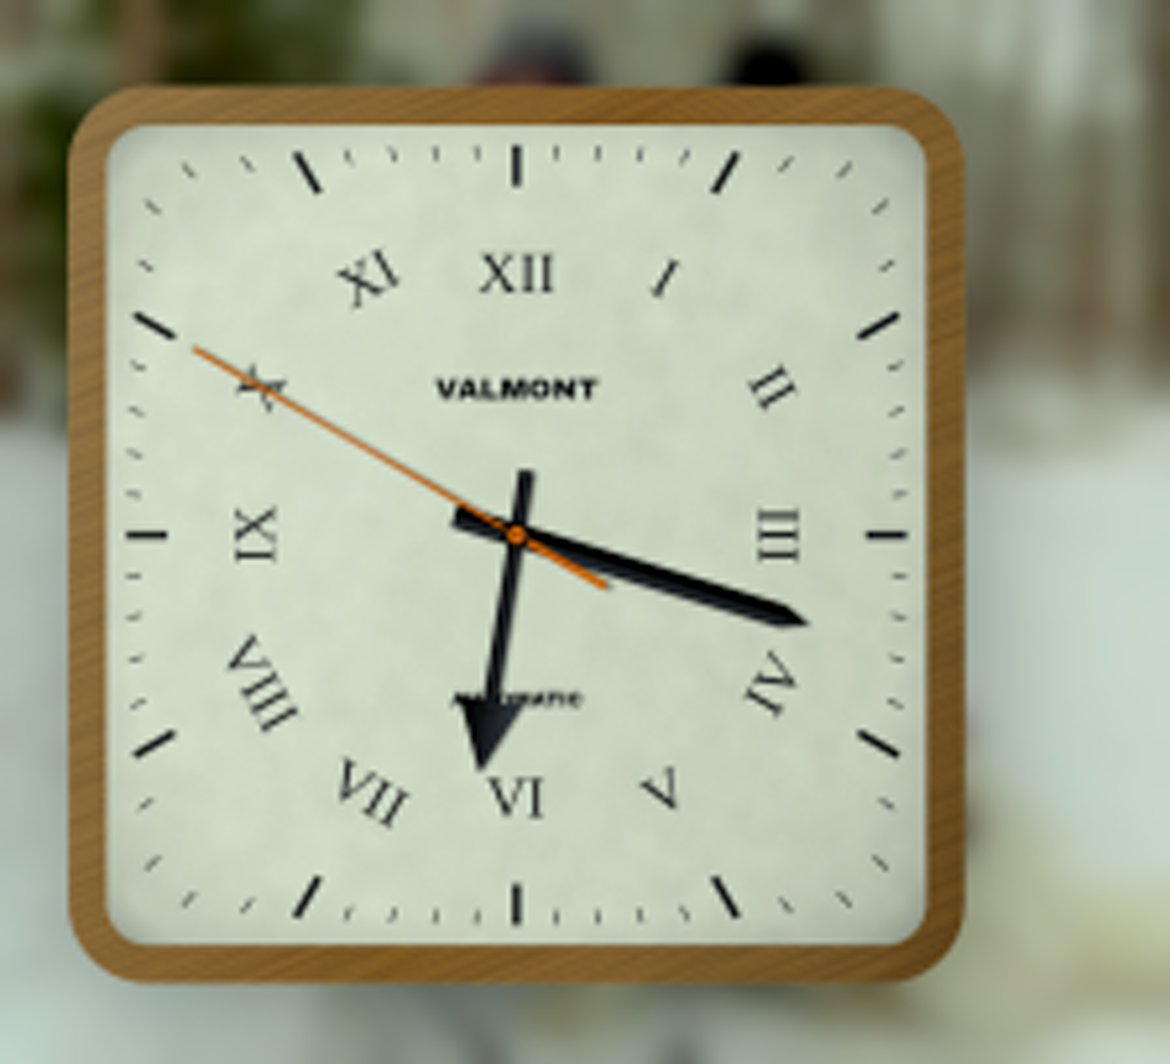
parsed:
6:17:50
